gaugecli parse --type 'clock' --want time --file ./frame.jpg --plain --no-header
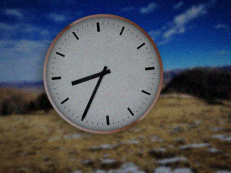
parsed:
8:35
